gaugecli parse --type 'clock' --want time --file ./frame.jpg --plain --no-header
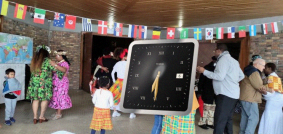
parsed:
6:30
